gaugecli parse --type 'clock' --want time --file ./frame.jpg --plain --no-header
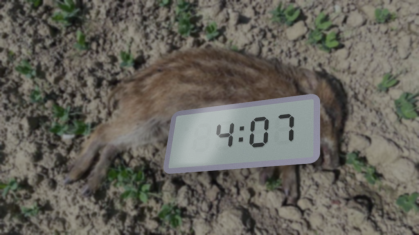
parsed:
4:07
